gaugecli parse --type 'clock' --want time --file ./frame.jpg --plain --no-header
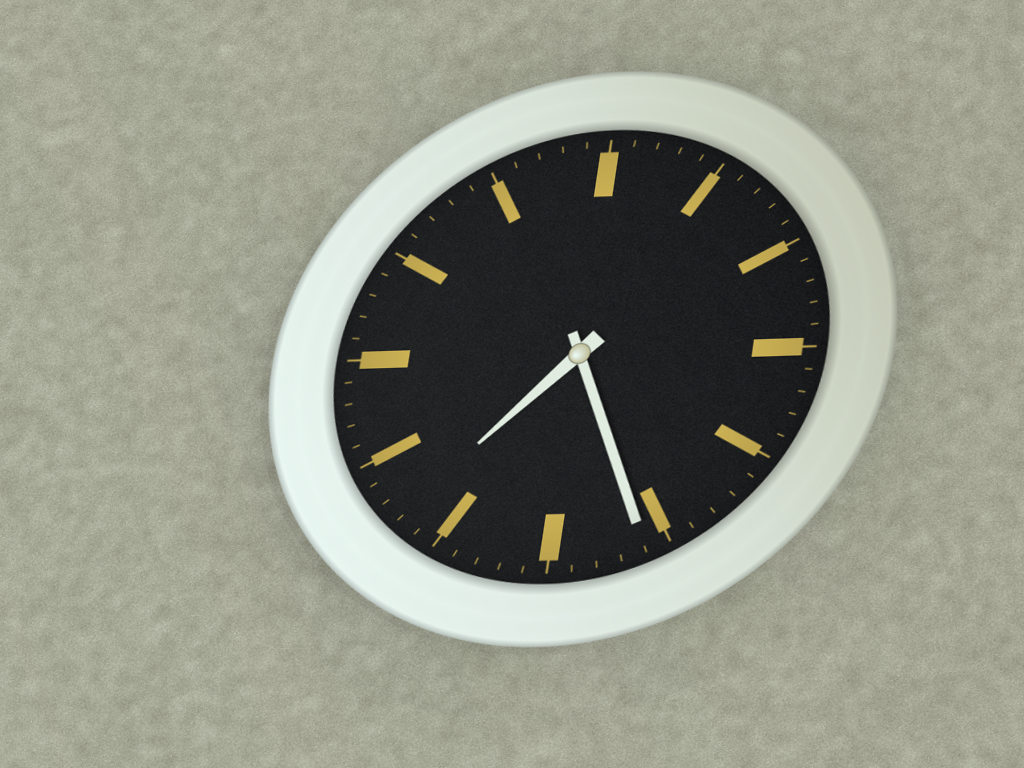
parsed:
7:26
